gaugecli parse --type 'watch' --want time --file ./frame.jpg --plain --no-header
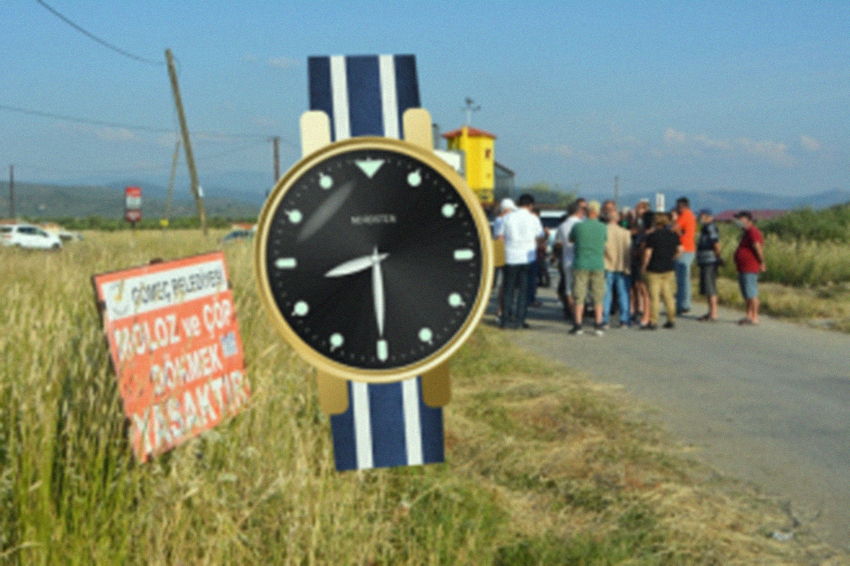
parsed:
8:30
